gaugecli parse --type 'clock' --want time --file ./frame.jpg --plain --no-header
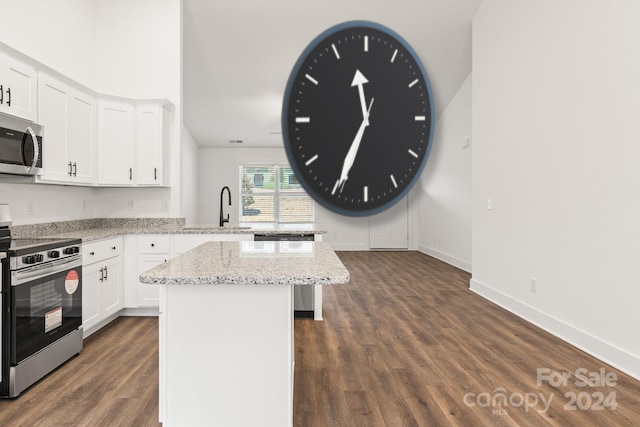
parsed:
11:34:34
